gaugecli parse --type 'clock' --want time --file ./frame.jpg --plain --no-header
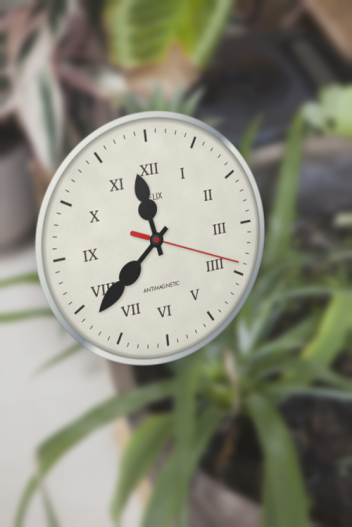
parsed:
11:38:19
